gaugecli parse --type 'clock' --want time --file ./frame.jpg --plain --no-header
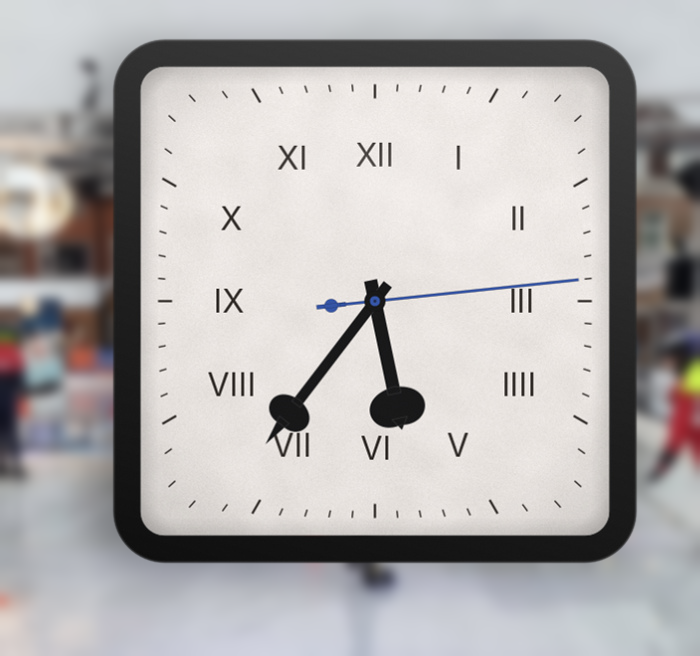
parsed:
5:36:14
